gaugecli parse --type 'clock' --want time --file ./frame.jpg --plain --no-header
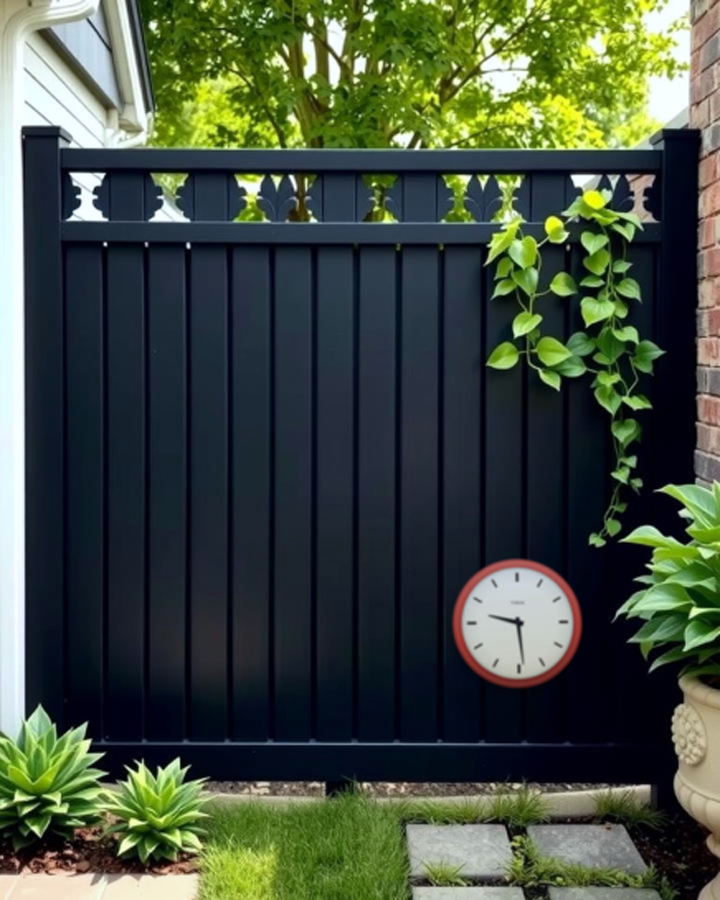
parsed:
9:29
